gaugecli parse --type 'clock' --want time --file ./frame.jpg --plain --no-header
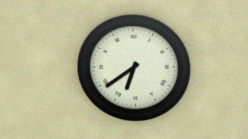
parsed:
6:39
